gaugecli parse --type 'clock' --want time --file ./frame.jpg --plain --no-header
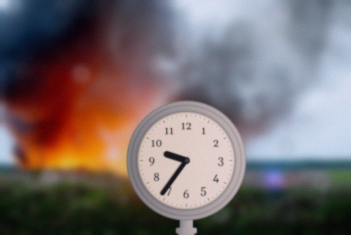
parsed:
9:36
